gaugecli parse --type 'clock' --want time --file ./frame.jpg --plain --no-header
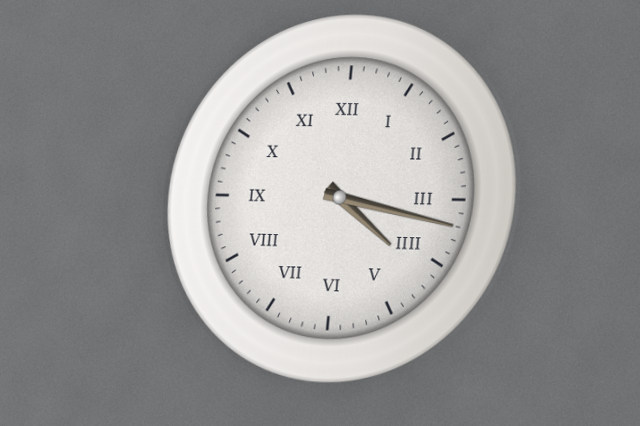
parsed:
4:17
